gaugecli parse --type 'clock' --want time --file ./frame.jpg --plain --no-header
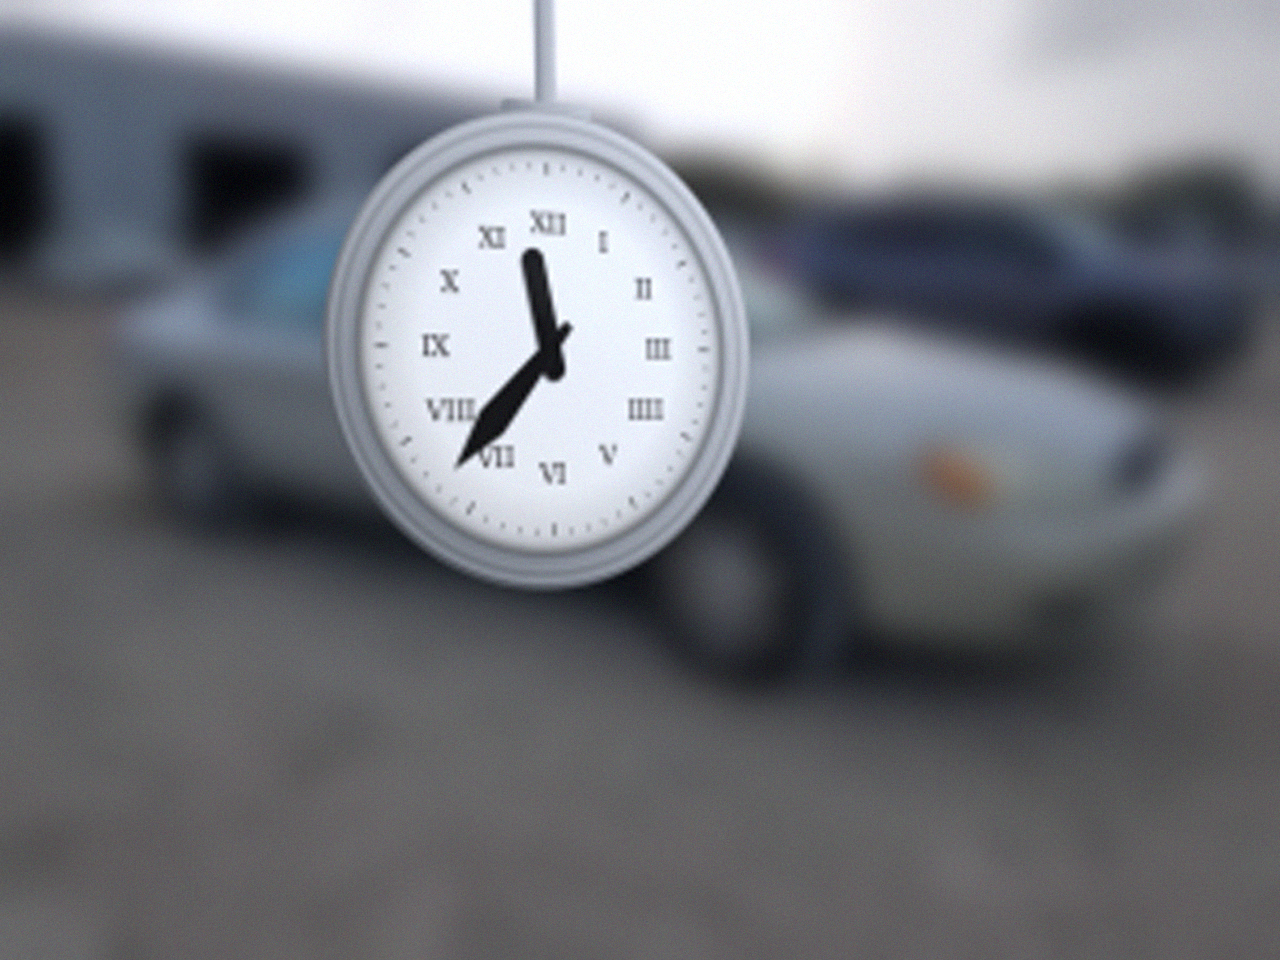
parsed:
11:37
